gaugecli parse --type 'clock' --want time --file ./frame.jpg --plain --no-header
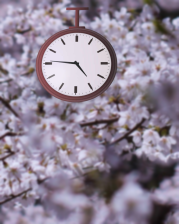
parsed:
4:46
